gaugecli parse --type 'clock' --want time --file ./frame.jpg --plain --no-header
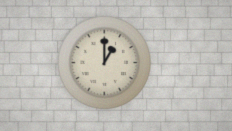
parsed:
1:00
